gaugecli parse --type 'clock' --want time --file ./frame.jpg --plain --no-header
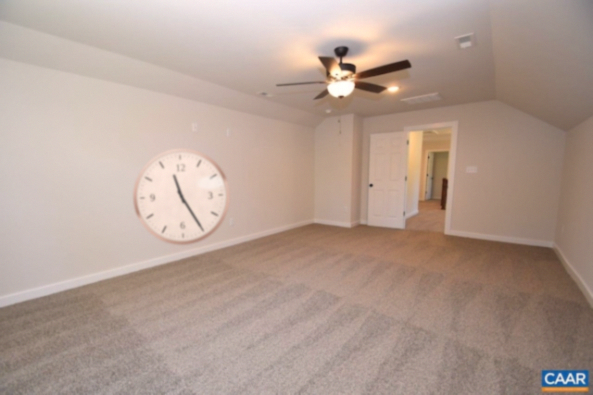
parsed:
11:25
